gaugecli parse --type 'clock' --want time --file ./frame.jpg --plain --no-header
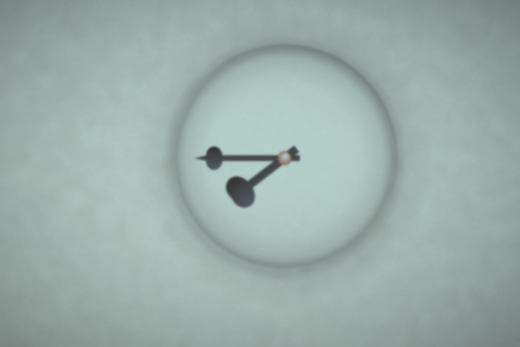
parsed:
7:45
